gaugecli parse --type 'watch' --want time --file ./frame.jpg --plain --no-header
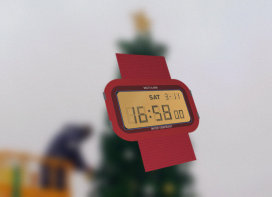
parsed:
16:58:00
